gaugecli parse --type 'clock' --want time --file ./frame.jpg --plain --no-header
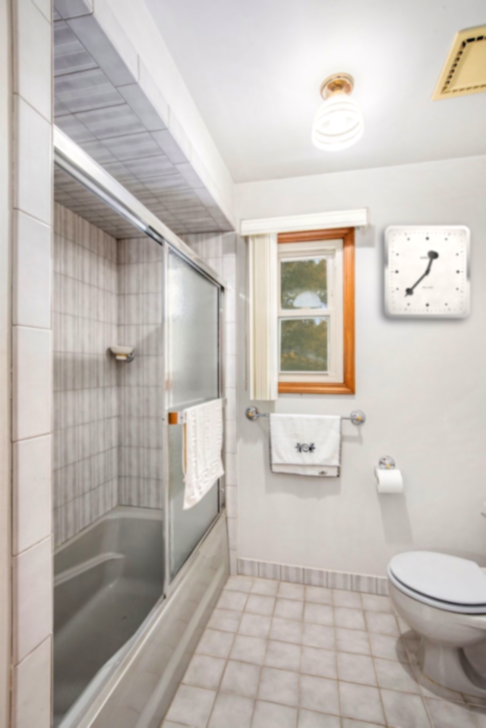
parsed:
12:37
